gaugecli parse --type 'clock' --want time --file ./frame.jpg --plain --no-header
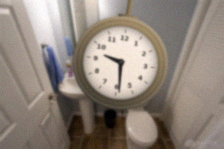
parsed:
9:29
